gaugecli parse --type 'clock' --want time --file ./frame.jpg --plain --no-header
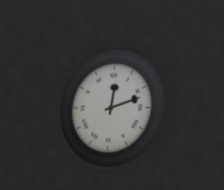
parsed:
12:12
